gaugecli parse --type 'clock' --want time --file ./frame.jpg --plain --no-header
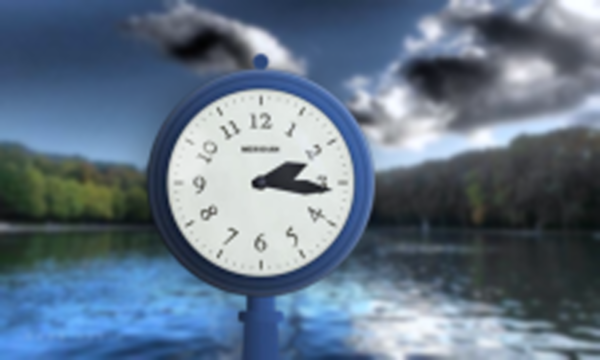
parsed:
2:16
